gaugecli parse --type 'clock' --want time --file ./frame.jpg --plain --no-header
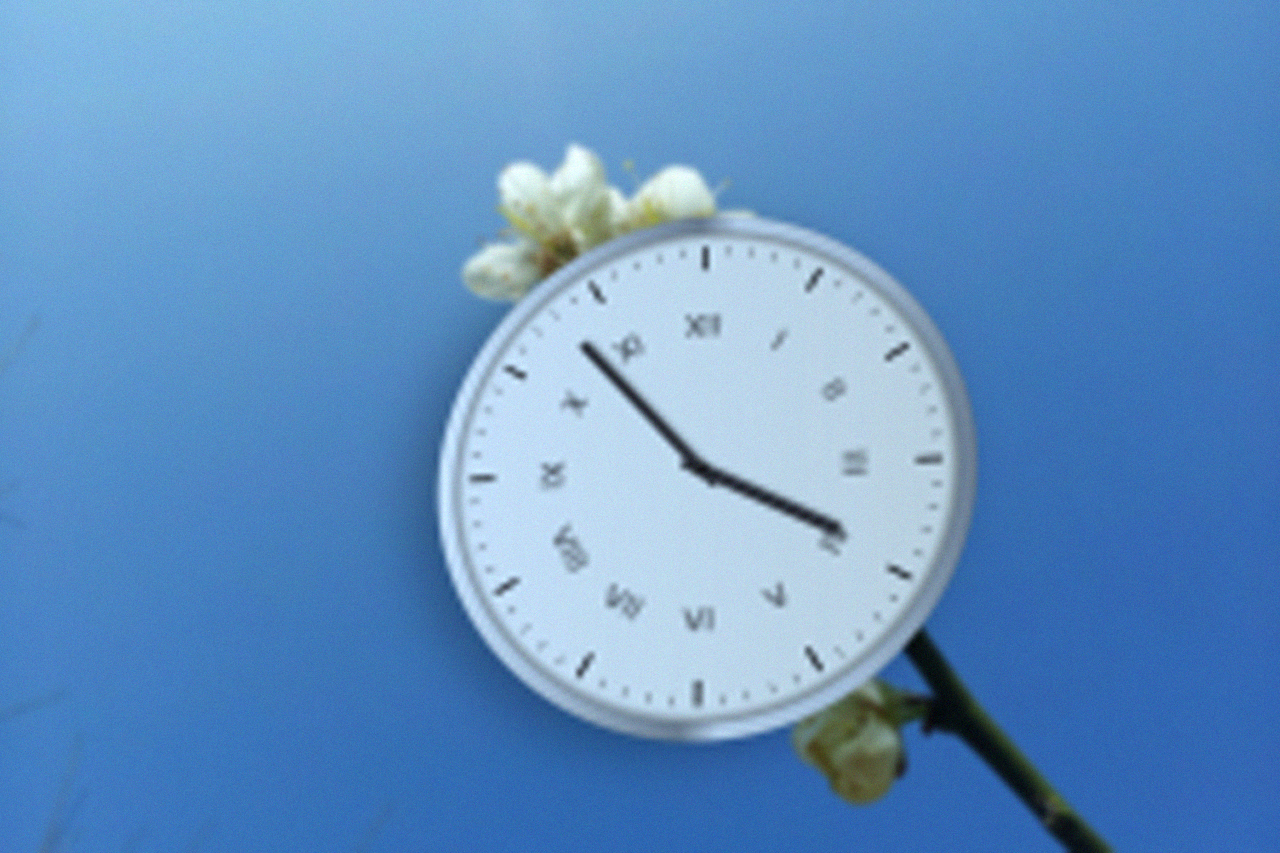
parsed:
3:53
